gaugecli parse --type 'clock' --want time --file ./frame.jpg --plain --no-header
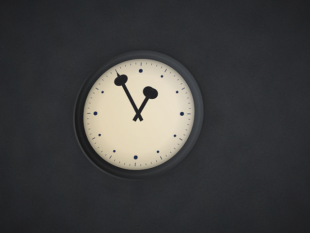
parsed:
12:55
